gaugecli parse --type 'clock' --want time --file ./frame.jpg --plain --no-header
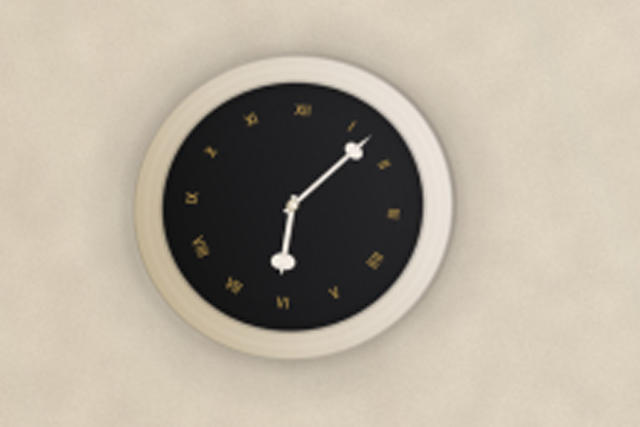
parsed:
6:07
